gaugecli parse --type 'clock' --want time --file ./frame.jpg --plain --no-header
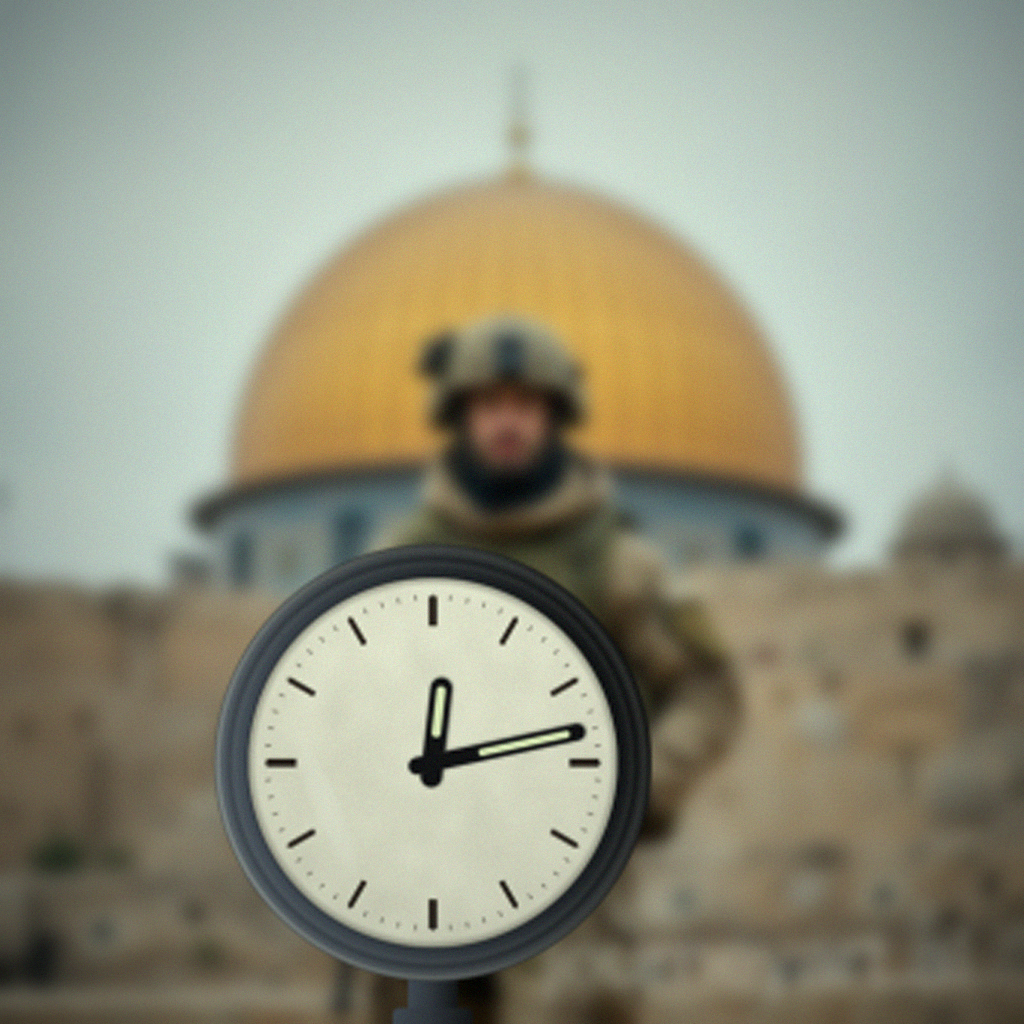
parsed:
12:13
